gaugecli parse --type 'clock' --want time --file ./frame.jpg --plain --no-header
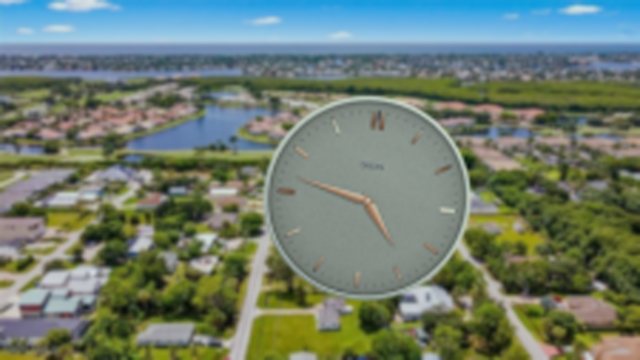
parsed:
4:47
